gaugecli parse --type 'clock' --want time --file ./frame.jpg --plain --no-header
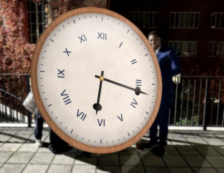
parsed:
6:17
